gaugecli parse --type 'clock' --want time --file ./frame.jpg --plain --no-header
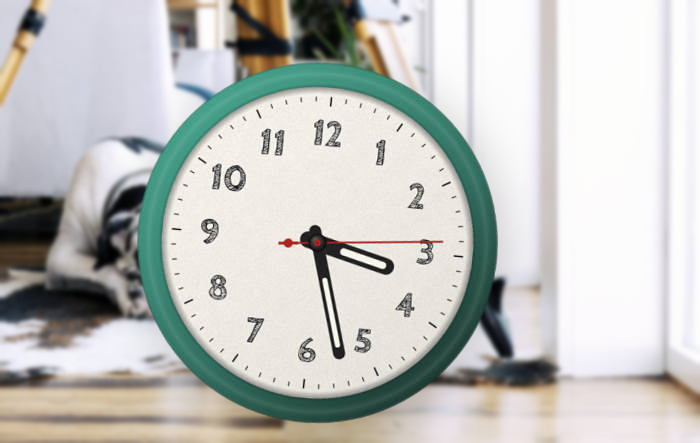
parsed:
3:27:14
